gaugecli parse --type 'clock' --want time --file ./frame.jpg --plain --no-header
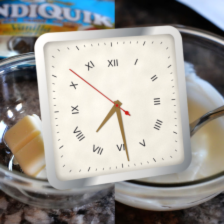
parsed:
7:28:52
